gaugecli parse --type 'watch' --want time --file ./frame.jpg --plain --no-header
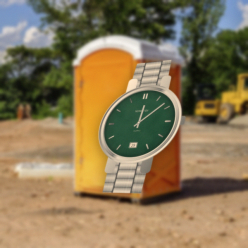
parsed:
12:08
